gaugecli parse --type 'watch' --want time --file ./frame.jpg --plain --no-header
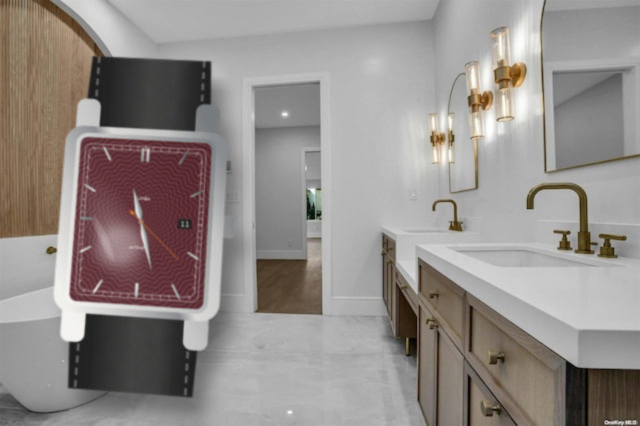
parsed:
11:27:22
